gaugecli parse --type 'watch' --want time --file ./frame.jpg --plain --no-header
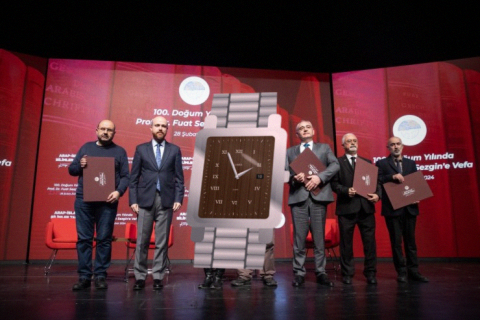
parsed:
1:56
